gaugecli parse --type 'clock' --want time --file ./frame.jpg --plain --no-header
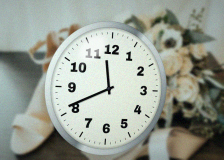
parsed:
11:41
